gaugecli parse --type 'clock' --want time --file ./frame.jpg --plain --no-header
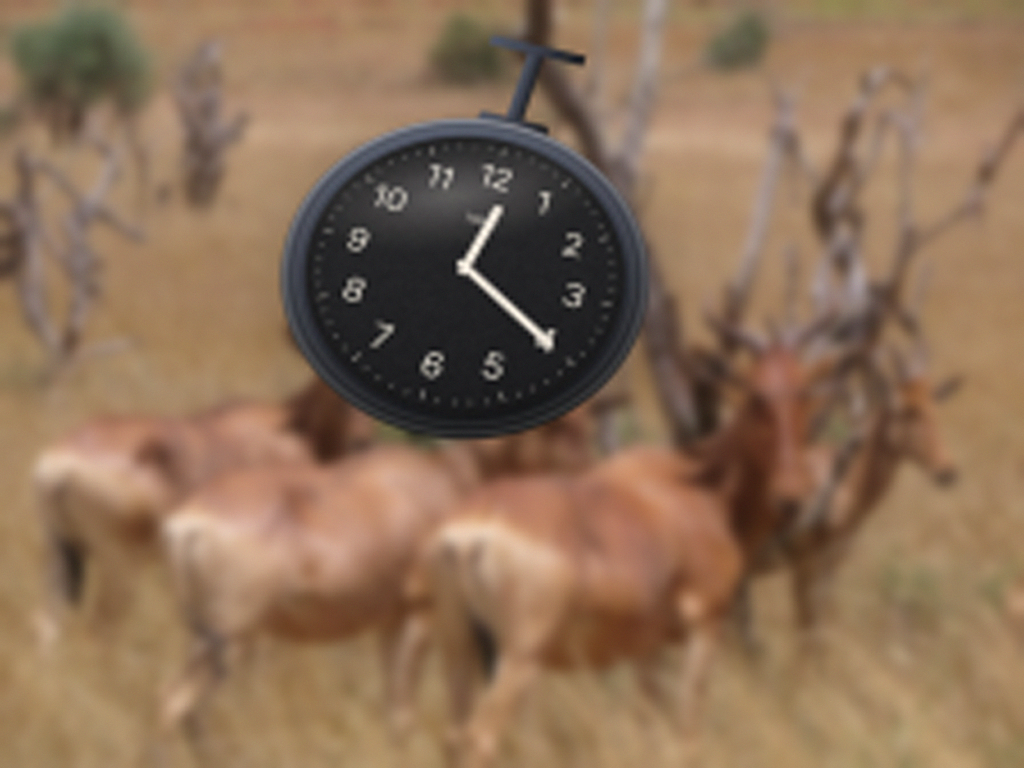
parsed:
12:20
